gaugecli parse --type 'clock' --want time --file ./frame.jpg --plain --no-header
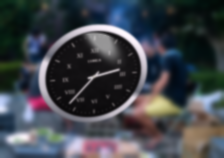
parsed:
2:37
